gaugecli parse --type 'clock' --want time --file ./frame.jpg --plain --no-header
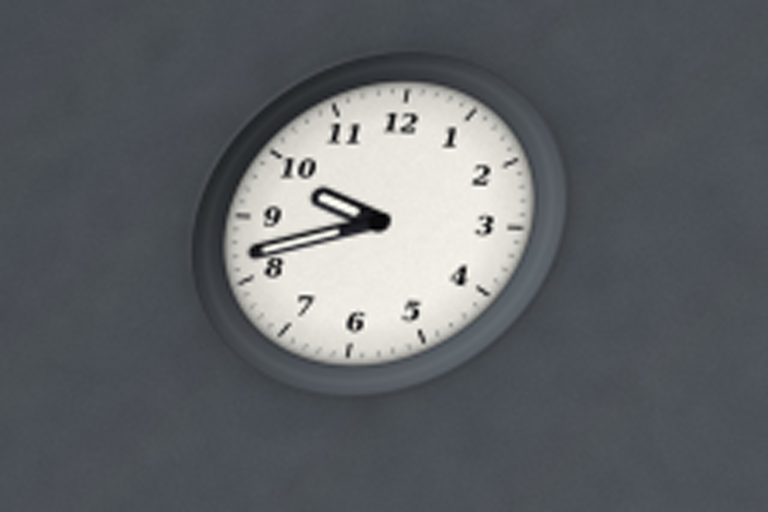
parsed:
9:42
